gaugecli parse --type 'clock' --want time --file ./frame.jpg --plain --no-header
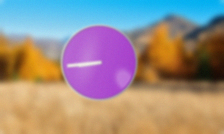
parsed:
8:44
